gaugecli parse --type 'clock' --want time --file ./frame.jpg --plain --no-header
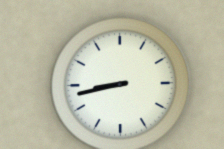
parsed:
8:43
